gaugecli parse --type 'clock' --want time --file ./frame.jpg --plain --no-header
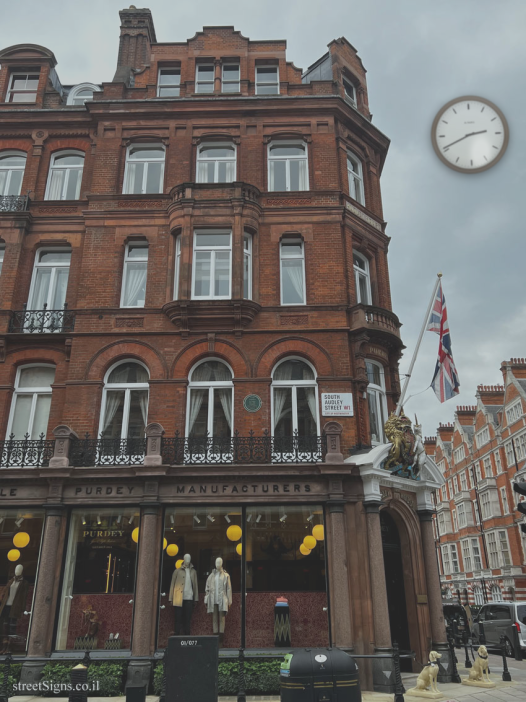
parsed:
2:41
